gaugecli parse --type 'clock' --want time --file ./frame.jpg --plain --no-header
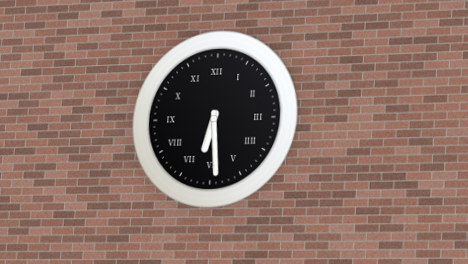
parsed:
6:29
